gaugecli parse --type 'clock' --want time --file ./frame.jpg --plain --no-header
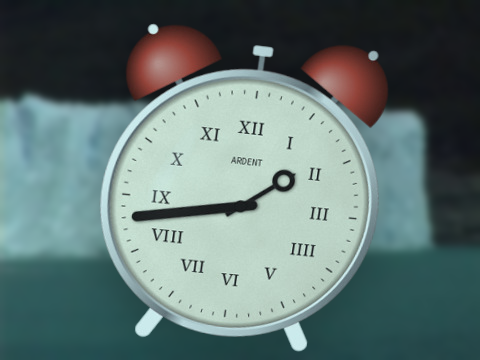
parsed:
1:43
